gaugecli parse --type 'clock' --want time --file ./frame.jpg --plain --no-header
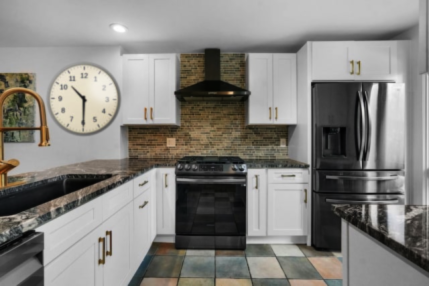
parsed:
10:30
